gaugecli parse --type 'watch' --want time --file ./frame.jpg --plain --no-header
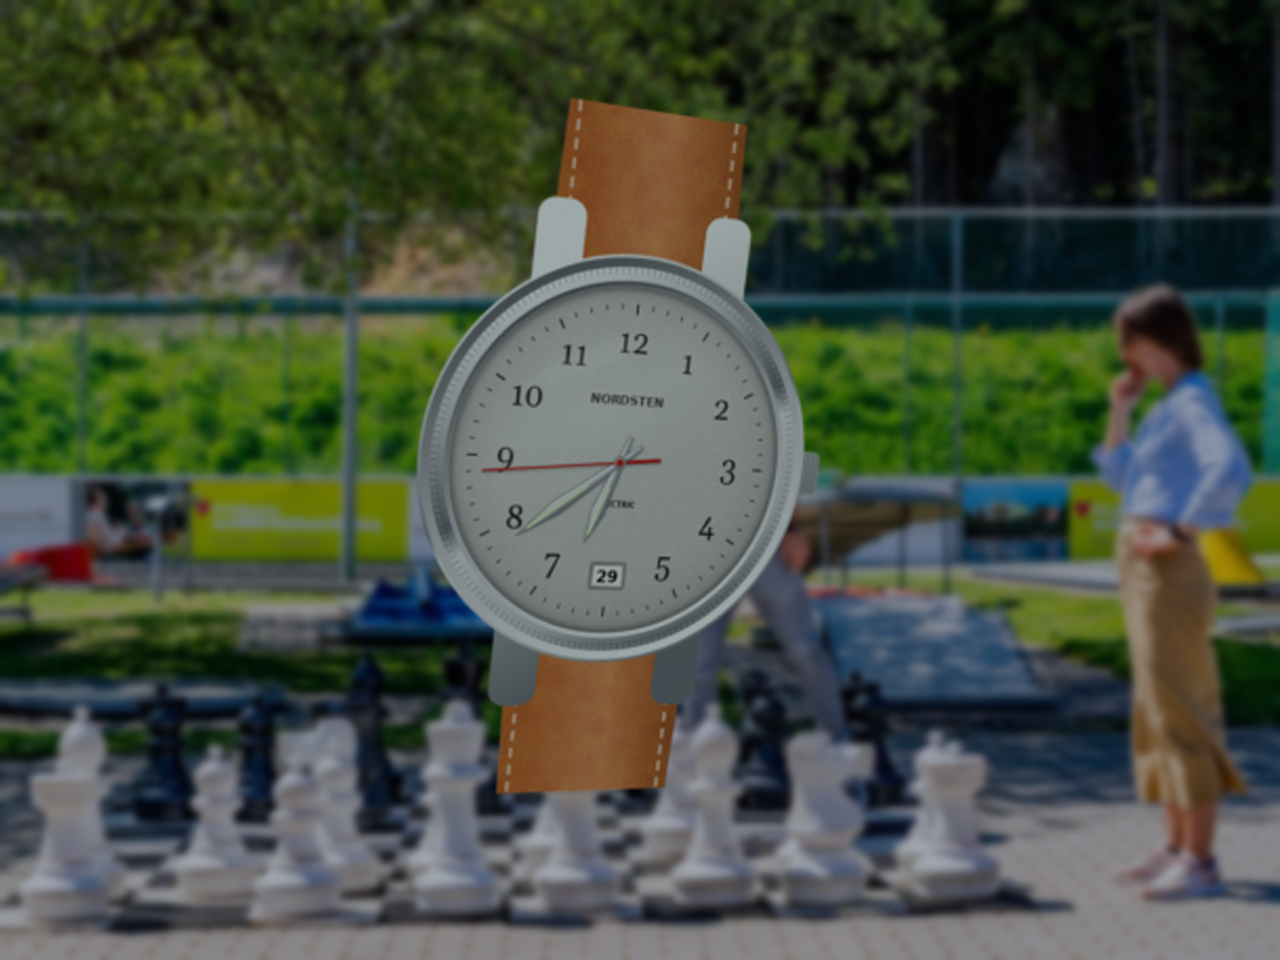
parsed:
6:38:44
